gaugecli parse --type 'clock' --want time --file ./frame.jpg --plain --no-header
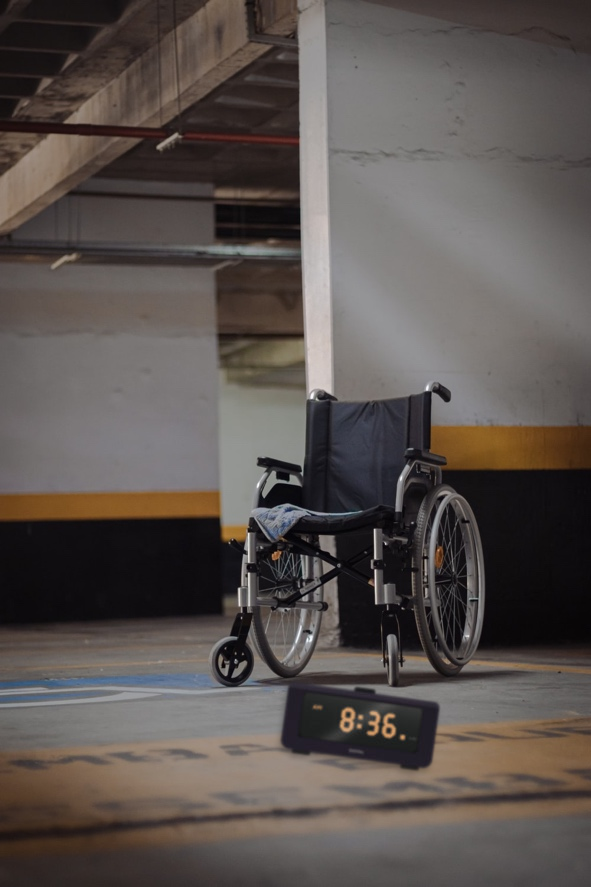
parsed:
8:36
